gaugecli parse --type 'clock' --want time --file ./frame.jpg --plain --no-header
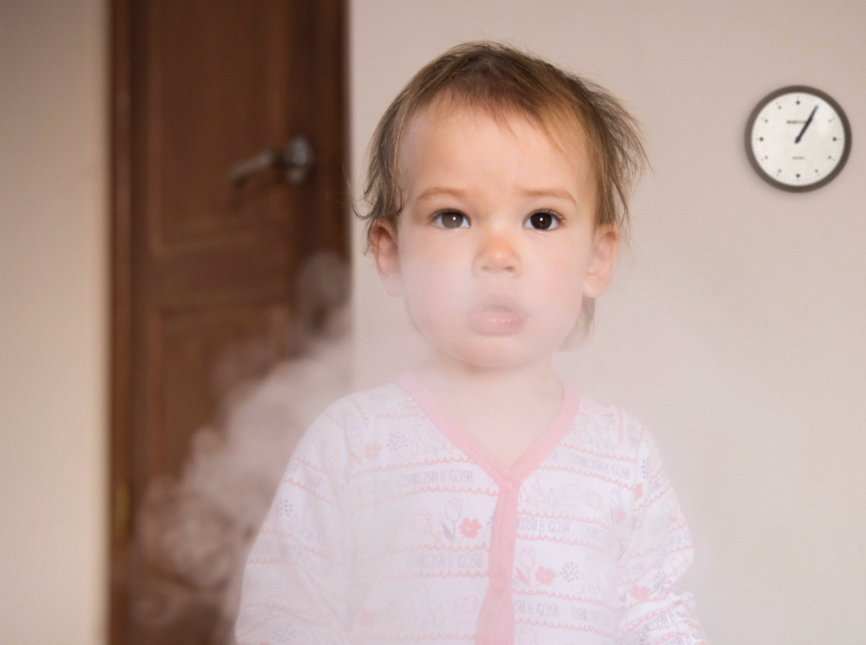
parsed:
1:05
